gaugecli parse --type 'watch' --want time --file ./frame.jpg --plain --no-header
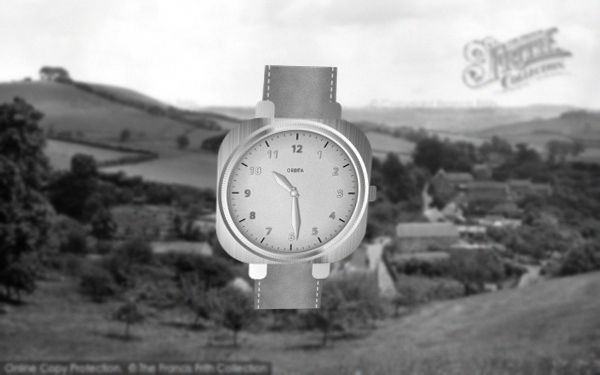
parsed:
10:29
